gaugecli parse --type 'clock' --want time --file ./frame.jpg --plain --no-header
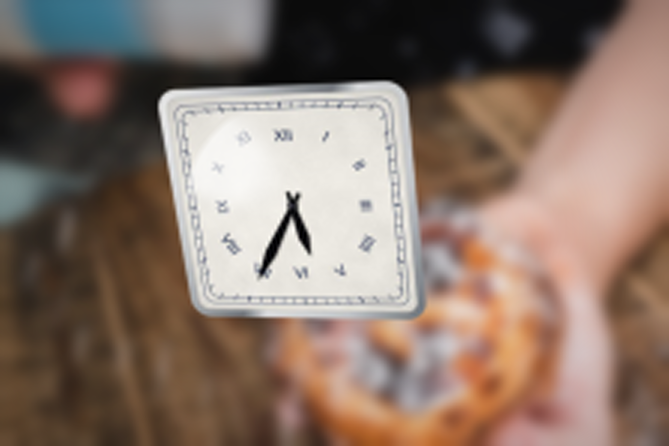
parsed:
5:35
